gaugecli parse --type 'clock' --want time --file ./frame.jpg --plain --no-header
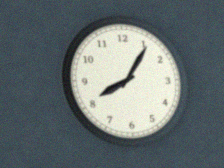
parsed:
8:06
